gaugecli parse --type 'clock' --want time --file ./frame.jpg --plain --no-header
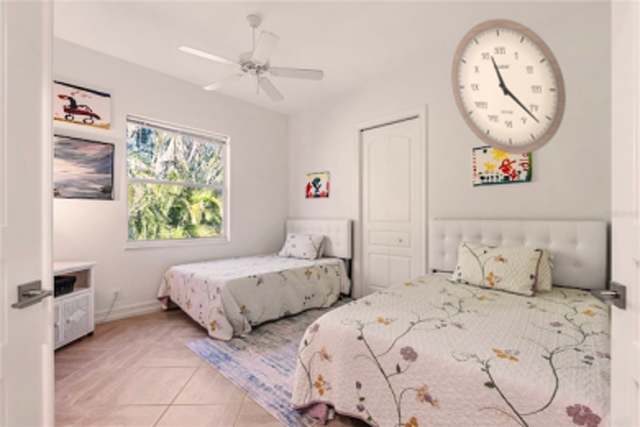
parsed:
11:22
